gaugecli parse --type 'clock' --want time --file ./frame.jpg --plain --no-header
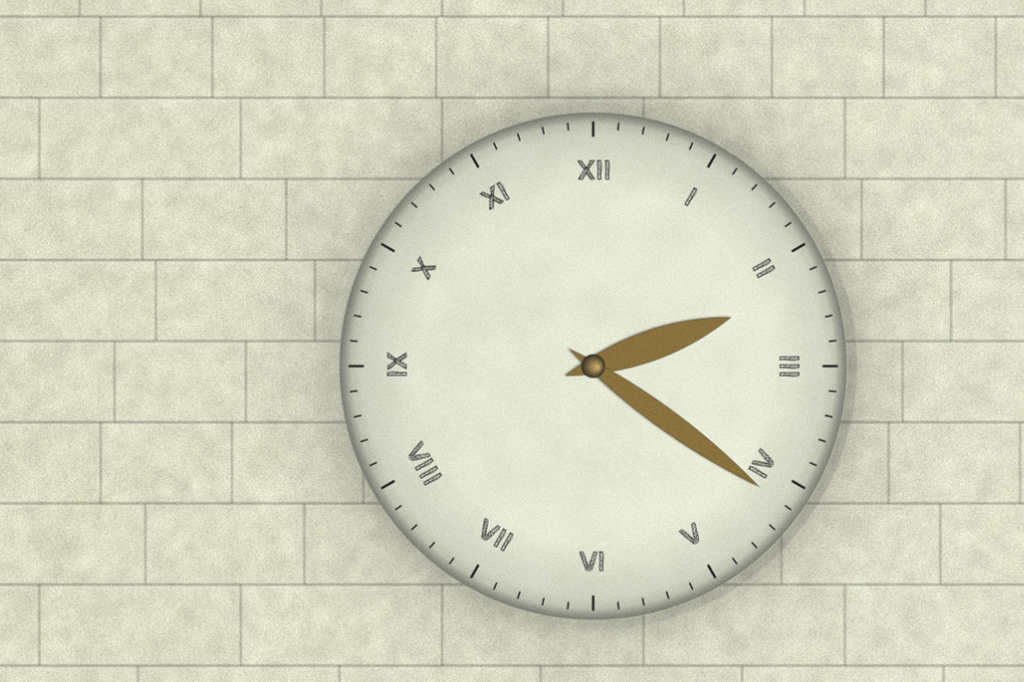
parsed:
2:21
